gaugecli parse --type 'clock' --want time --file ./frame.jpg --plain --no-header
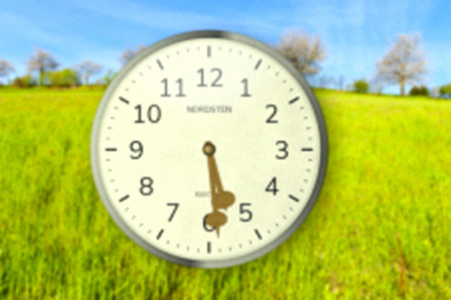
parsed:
5:29
